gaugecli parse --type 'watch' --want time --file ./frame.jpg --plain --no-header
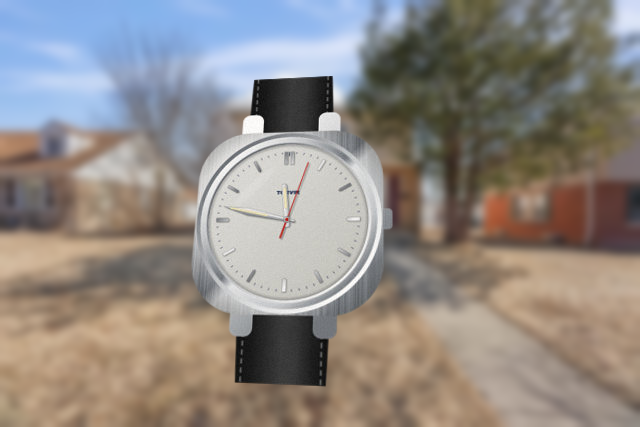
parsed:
11:47:03
